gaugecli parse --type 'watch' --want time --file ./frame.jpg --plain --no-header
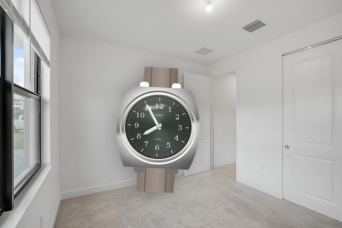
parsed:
7:55
